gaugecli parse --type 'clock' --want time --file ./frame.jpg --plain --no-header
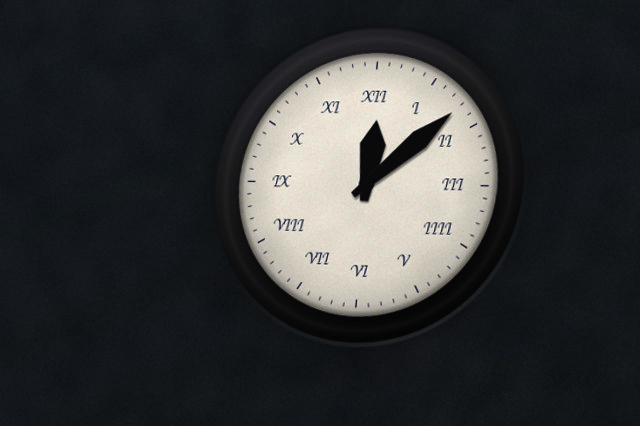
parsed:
12:08
